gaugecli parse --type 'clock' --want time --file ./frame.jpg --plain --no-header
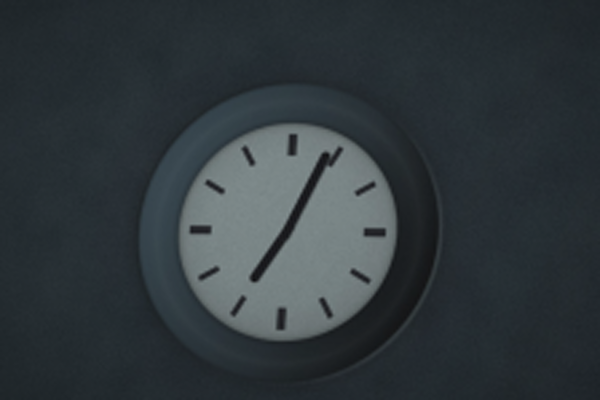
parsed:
7:04
